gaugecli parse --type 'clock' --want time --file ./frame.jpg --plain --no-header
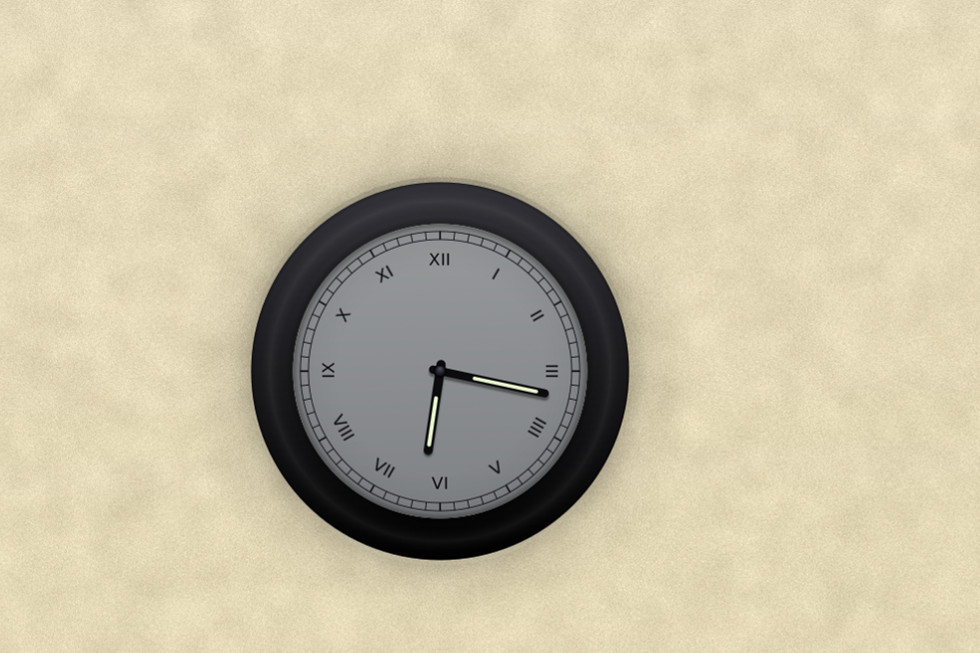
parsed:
6:17
